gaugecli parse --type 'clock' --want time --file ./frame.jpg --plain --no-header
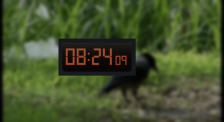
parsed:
8:24:09
